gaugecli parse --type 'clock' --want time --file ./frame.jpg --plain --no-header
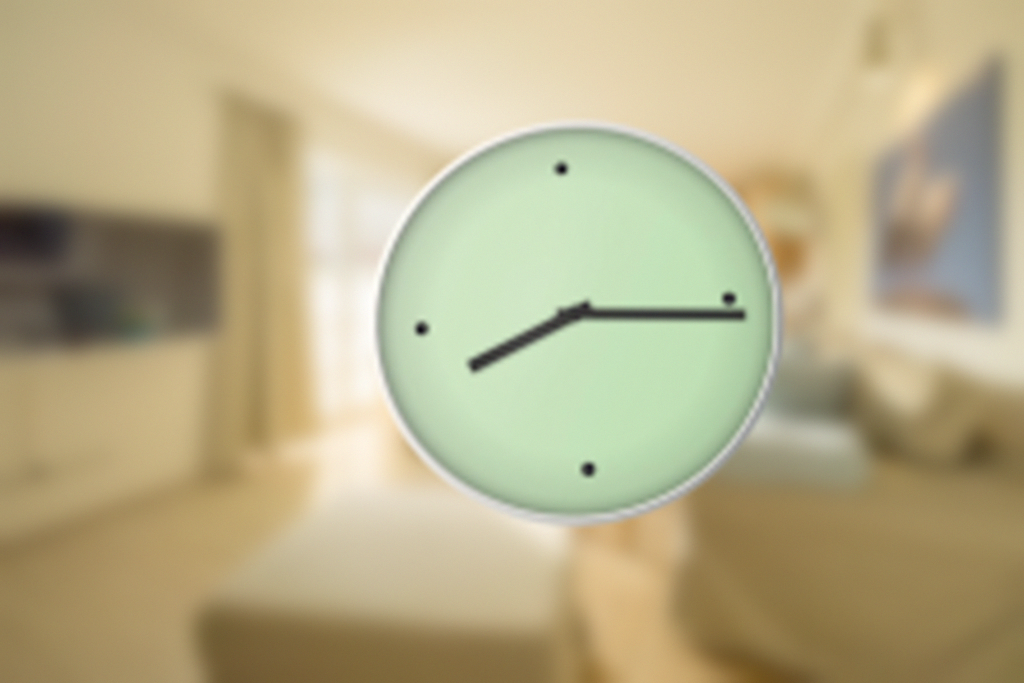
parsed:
8:16
